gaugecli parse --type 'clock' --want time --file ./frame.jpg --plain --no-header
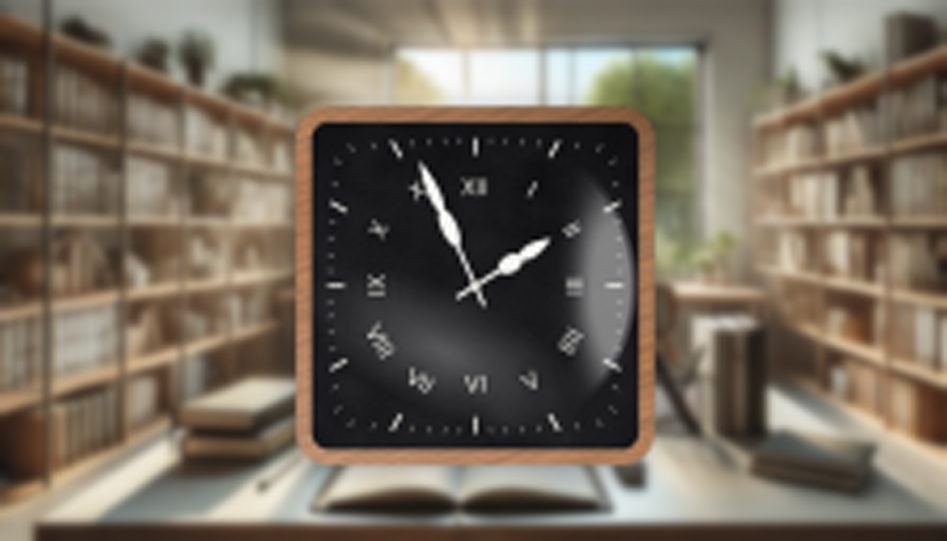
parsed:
1:56
